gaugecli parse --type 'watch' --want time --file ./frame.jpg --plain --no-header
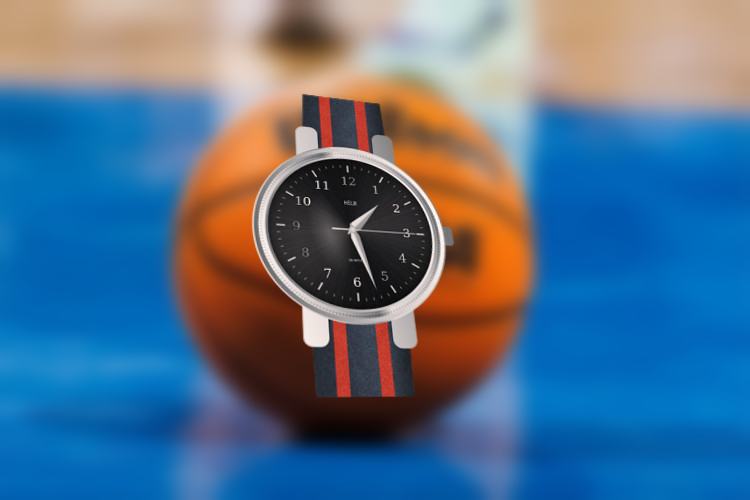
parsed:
1:27:15
